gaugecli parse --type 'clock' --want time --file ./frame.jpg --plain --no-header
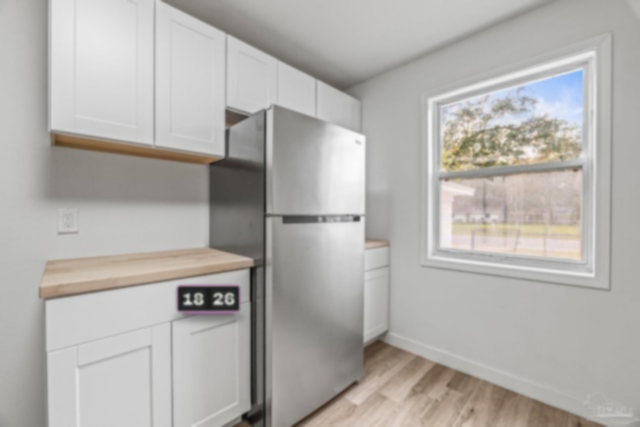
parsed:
18:26
